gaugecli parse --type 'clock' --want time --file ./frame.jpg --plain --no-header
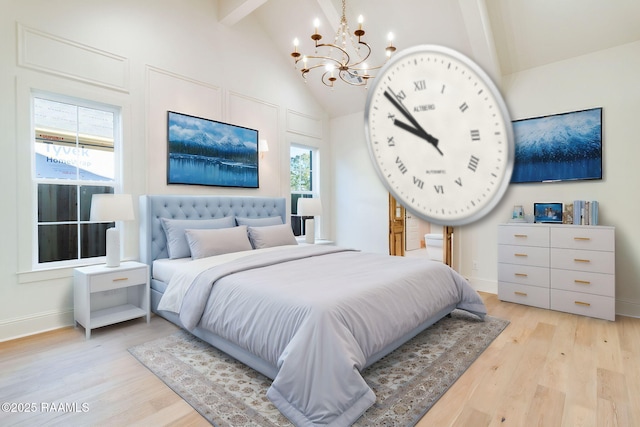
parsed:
9:52:54
